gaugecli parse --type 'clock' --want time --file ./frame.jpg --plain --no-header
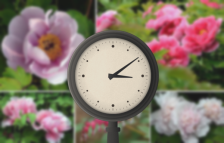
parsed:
3:09
